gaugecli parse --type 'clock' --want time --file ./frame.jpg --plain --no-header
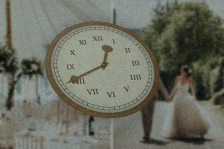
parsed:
12:41
